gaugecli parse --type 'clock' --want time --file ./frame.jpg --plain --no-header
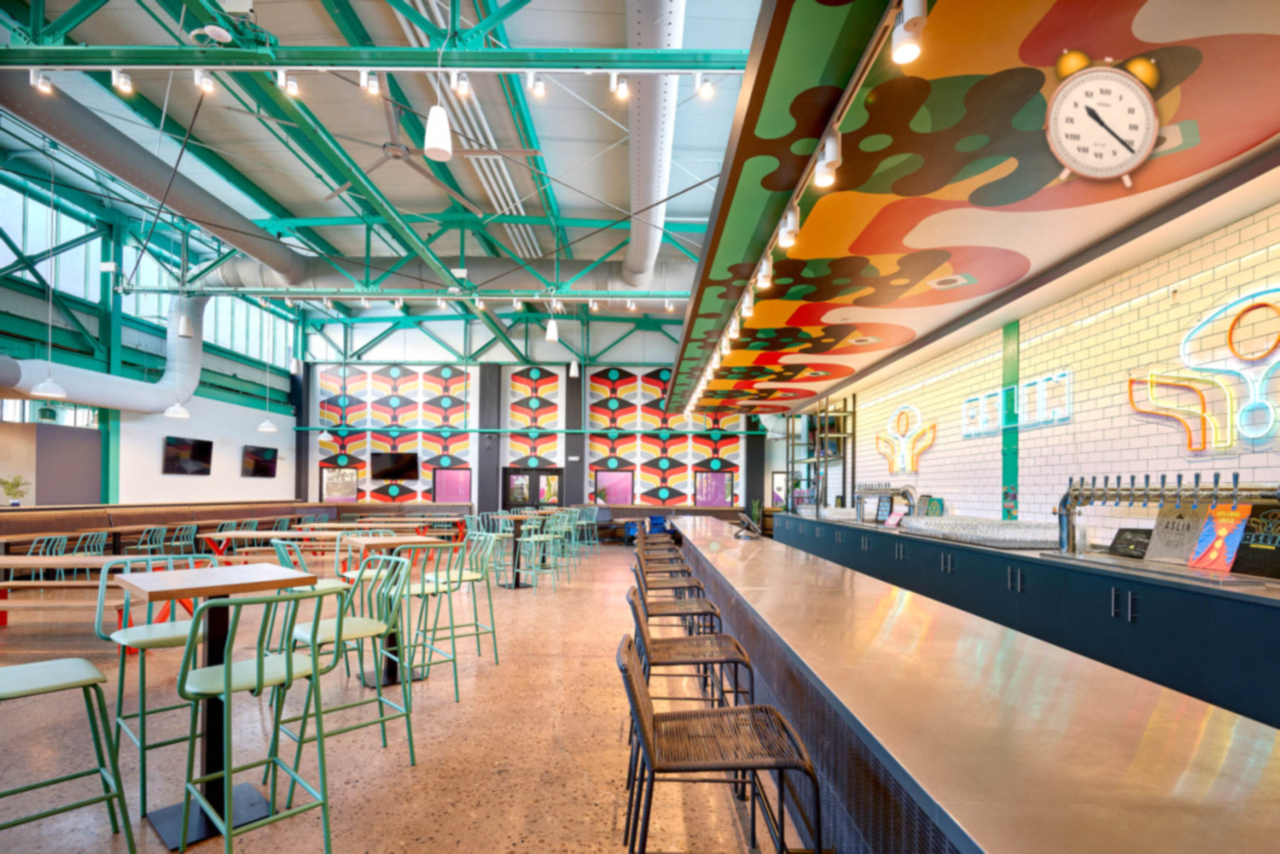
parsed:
10:21
